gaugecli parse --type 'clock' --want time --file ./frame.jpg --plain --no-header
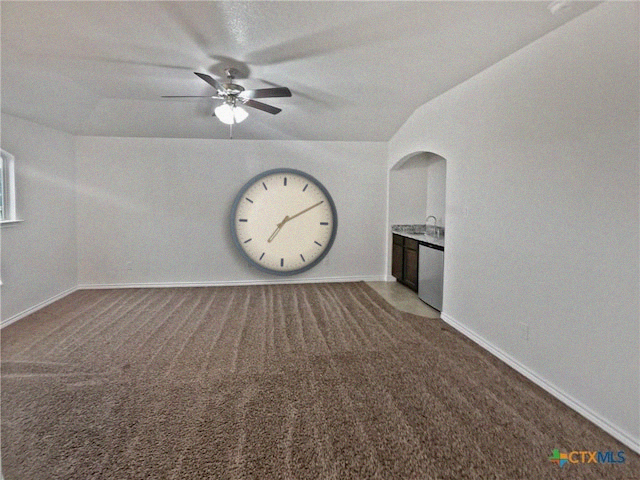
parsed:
7:10
